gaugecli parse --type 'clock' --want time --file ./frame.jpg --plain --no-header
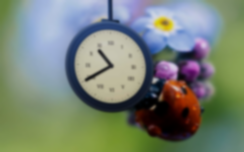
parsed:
10:40
